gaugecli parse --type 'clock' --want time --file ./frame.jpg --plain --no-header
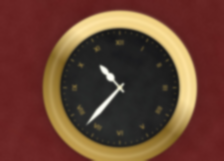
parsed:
10:37
